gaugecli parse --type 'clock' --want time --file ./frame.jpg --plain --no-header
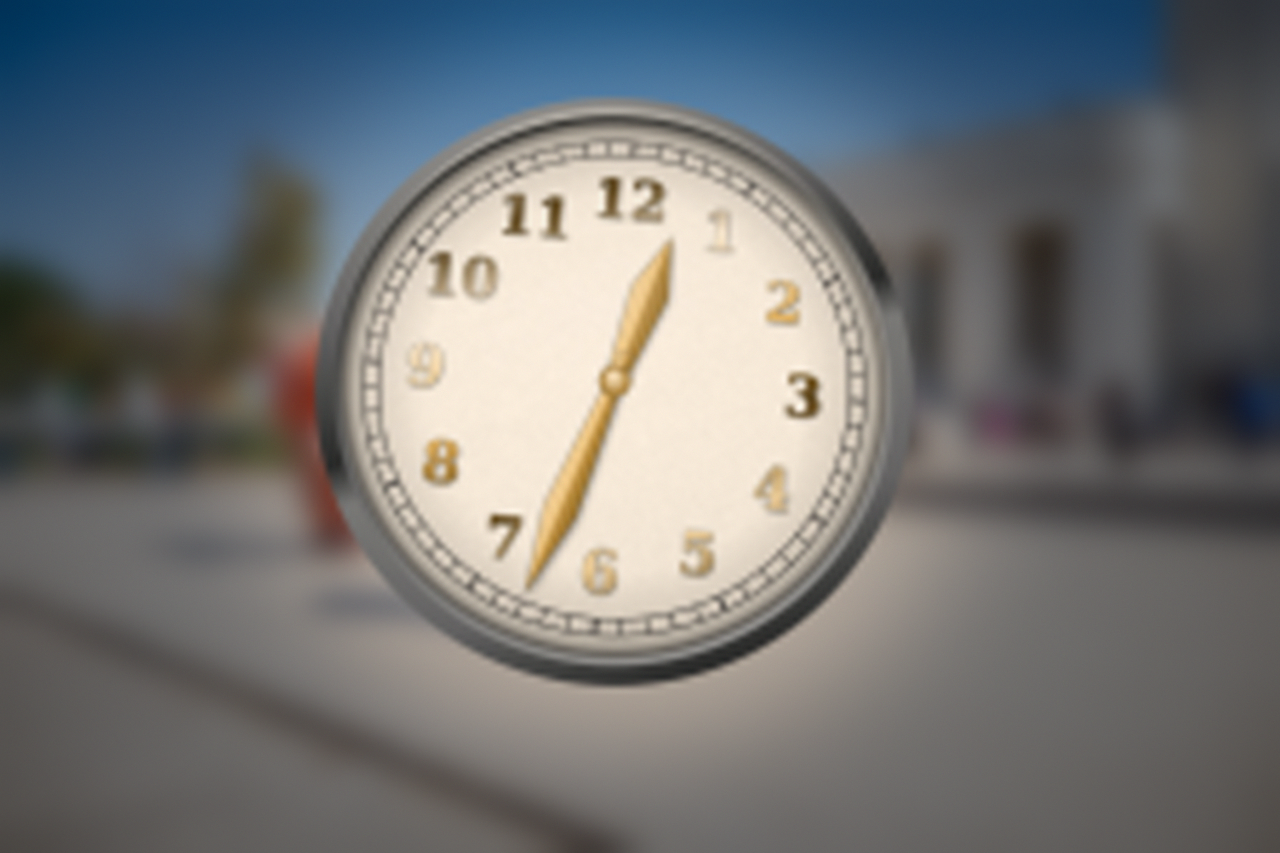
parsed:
12:33
